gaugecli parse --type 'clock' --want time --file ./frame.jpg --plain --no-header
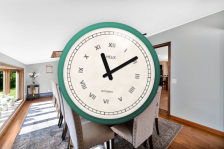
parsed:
11:09
